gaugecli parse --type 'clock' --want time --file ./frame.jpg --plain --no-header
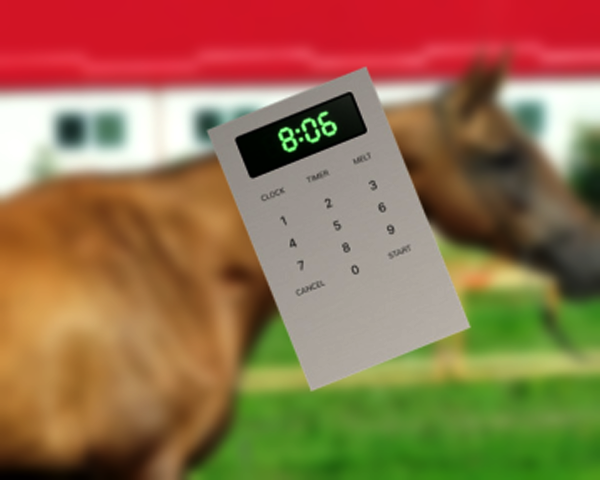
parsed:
8:06
